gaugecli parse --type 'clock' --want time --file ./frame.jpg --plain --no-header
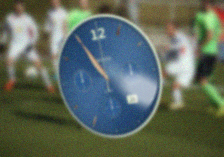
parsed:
10:55
